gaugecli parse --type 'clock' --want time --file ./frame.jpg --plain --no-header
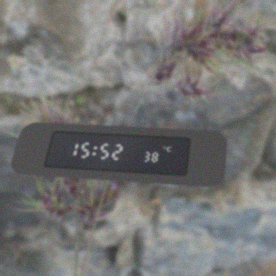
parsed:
15:52
